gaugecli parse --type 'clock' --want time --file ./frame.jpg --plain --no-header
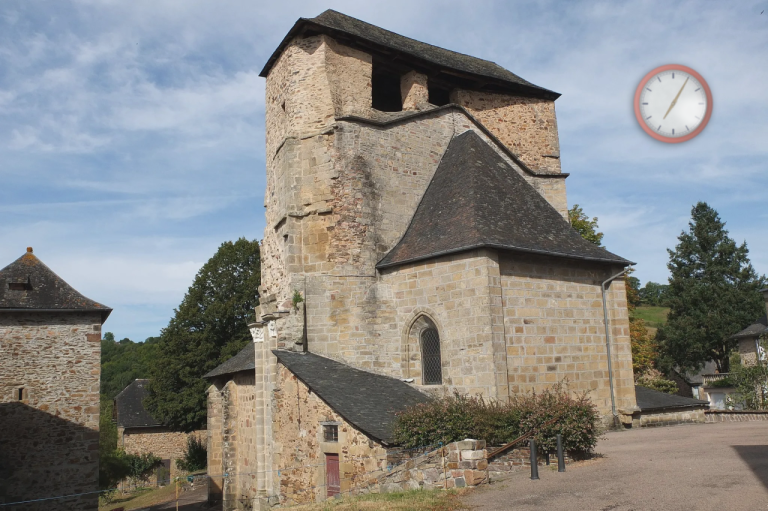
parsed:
7:05
